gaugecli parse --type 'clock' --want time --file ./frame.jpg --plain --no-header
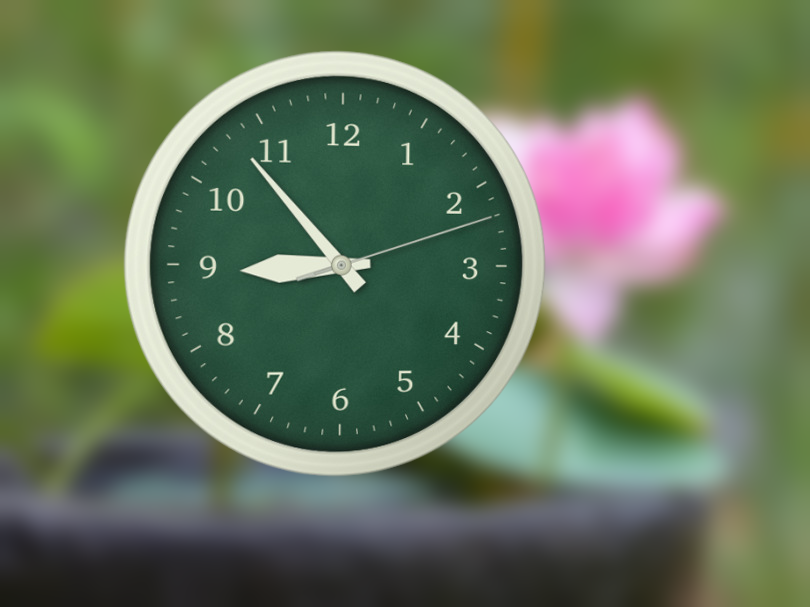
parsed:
8:53:12
